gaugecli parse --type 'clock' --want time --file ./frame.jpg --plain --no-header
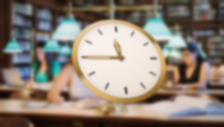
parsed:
11:45
